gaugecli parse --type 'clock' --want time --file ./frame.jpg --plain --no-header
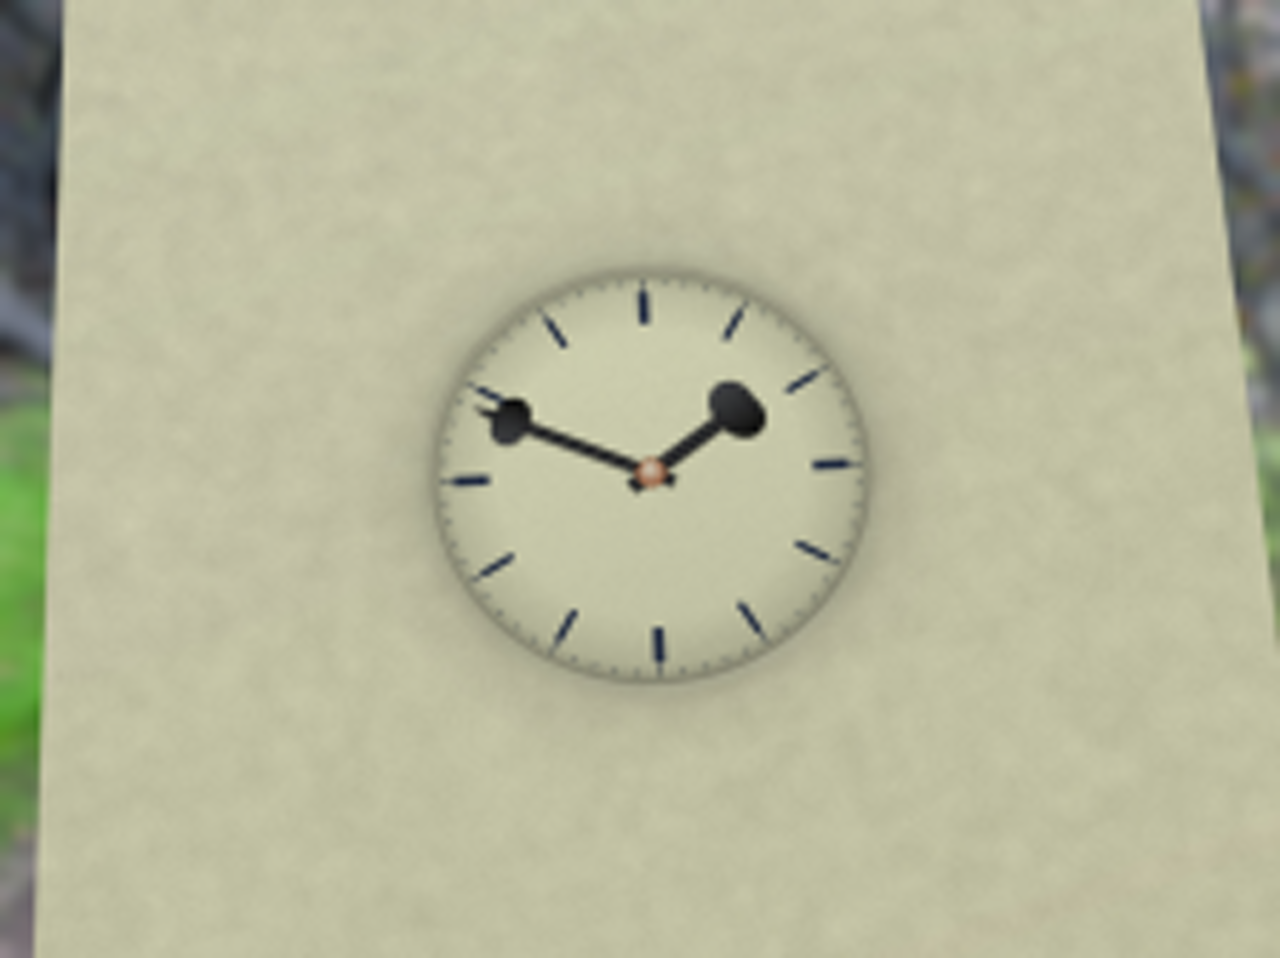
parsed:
1:49
